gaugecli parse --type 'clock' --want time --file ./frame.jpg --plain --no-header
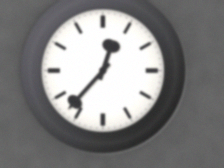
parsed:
12:37
